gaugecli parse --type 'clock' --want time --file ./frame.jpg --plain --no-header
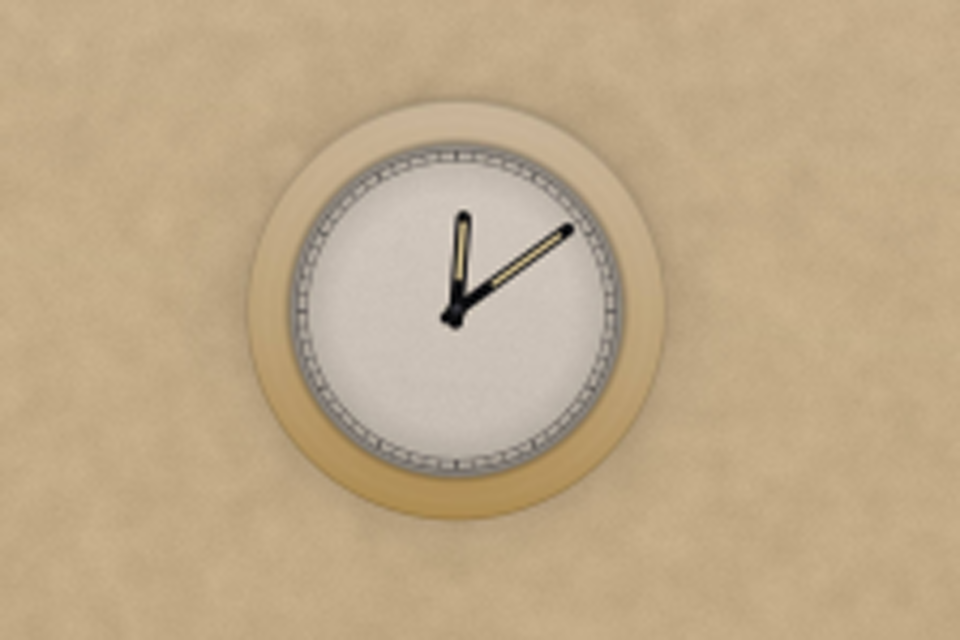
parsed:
12:09
